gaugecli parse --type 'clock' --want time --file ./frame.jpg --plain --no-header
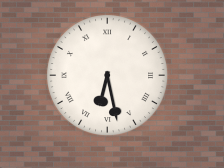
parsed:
6:28
